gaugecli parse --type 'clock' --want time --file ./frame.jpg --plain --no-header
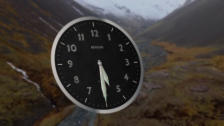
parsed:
5:30
